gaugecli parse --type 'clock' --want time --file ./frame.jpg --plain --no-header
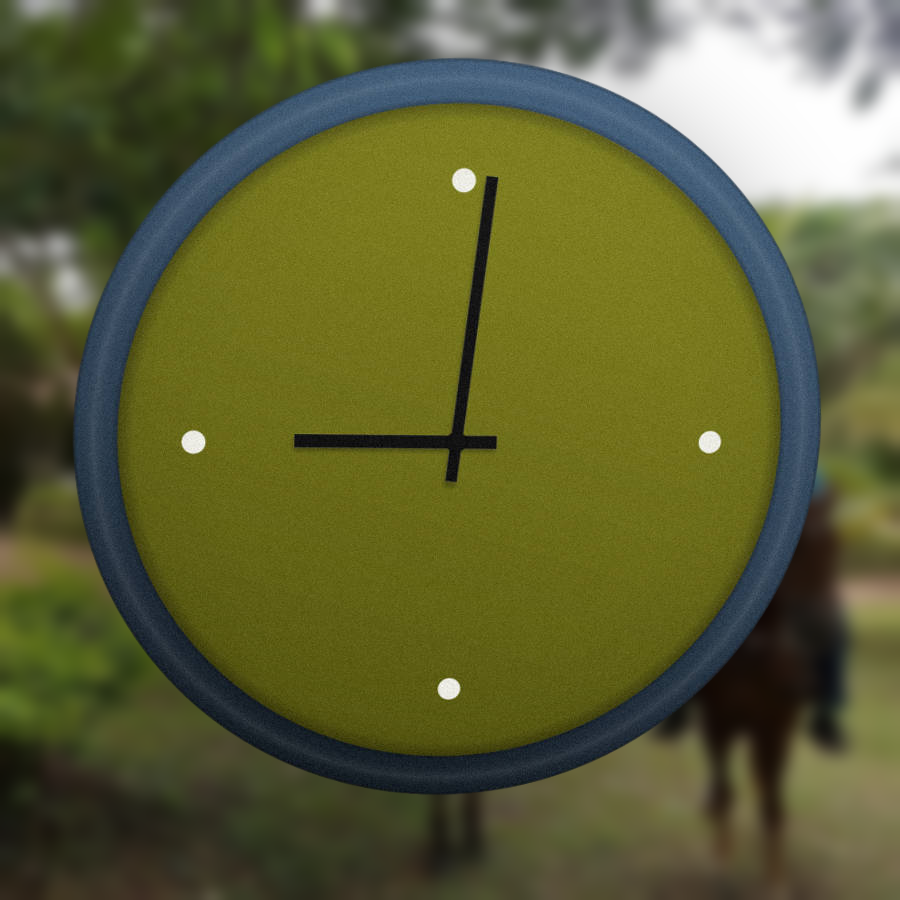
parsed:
9:01
